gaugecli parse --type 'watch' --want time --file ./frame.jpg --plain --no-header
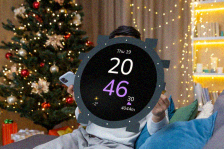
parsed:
20:46
